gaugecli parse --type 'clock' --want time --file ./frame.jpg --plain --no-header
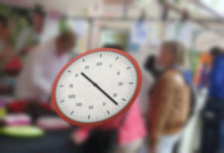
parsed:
10:22
